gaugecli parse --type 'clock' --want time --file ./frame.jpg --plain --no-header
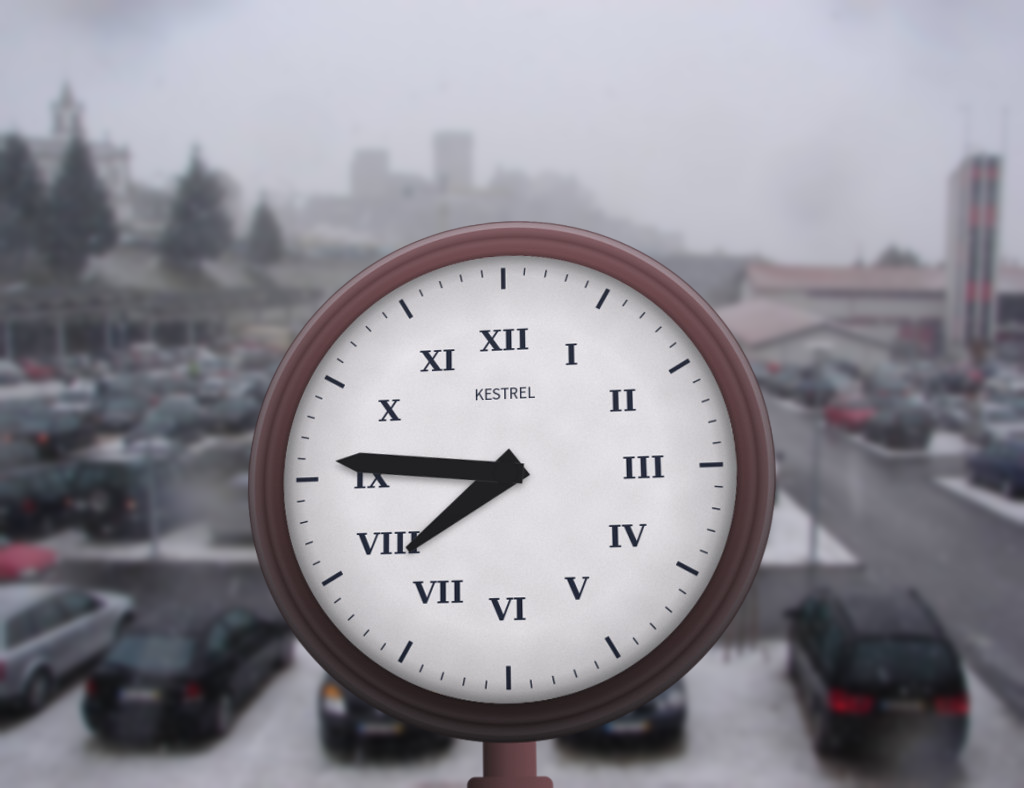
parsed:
7:46
